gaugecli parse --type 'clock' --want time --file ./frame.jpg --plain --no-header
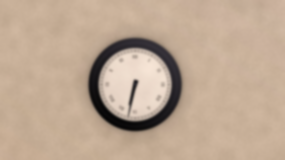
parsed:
6:32
